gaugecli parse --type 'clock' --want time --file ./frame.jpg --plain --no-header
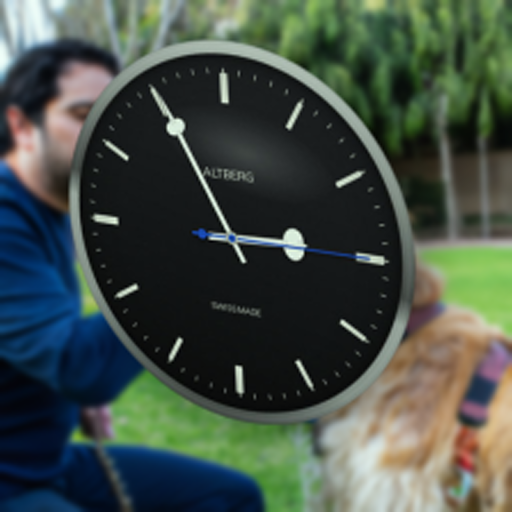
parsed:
2:55:15
